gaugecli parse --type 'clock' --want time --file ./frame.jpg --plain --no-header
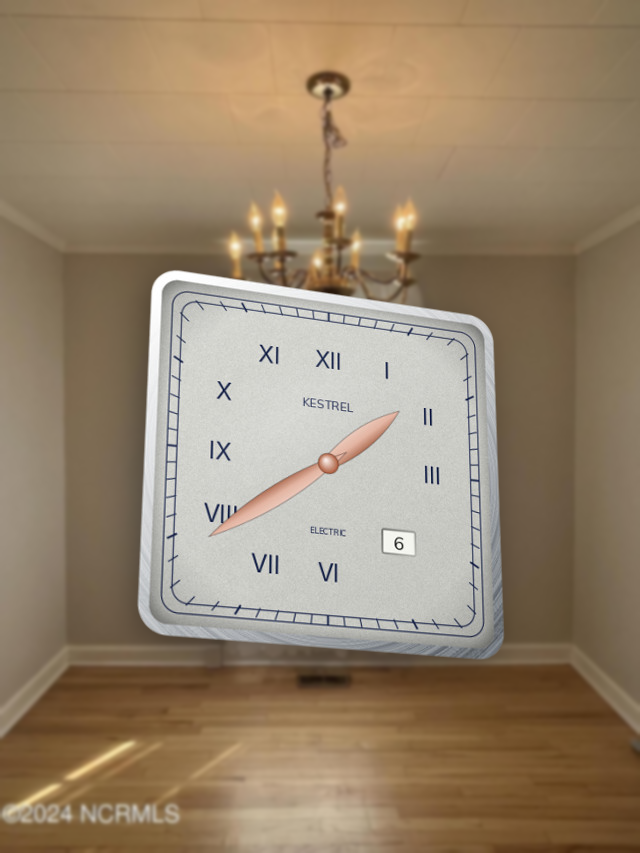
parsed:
1:39
